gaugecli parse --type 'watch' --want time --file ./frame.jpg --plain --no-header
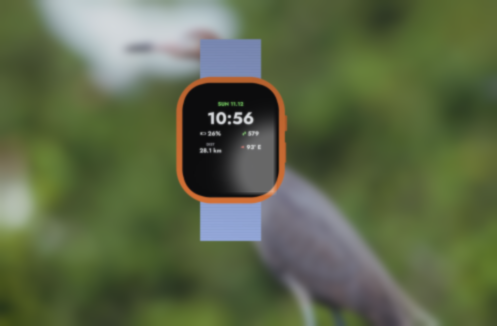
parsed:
10:56
